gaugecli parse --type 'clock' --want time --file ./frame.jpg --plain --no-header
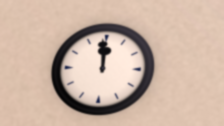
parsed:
11:59
